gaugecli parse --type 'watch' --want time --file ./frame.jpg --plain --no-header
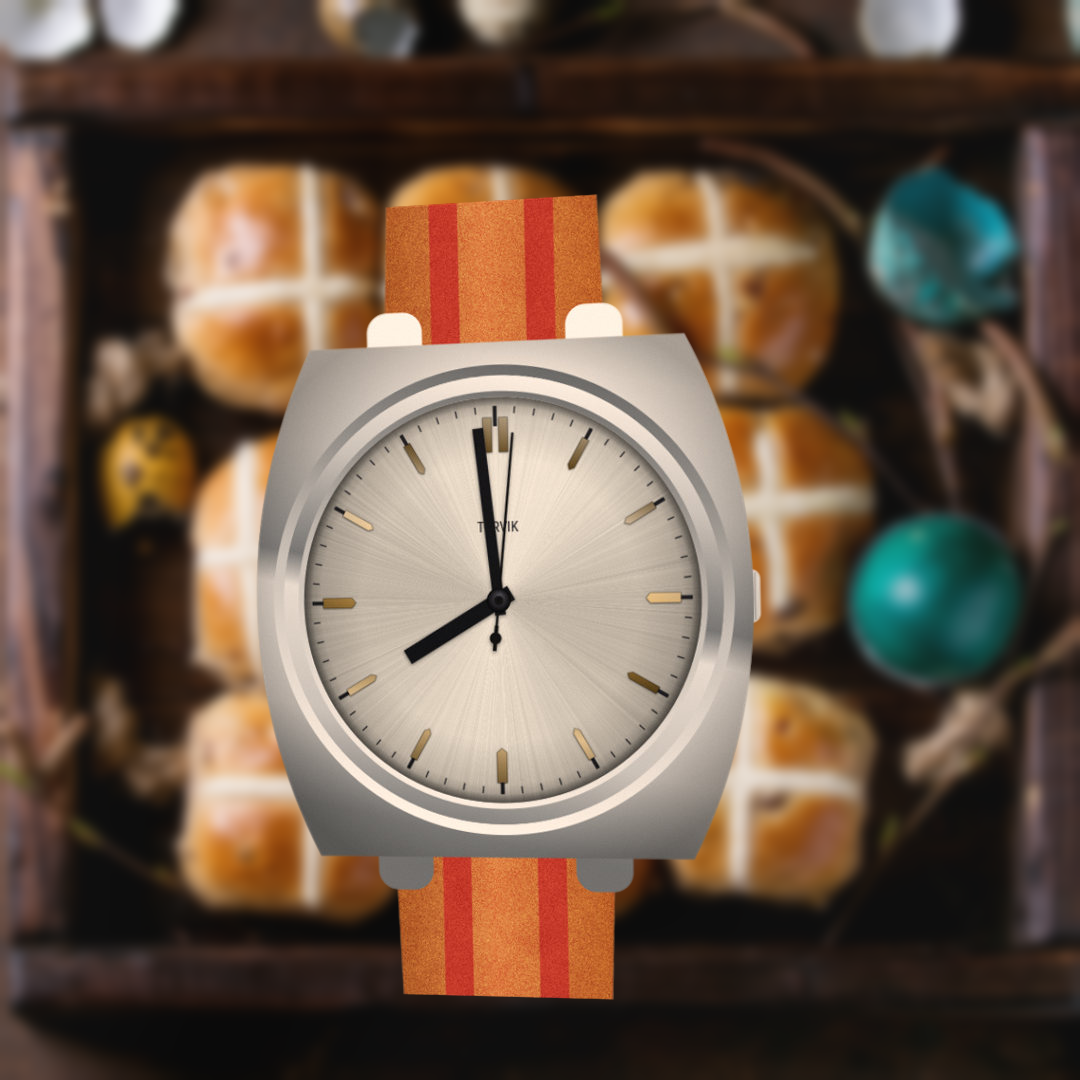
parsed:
7:59:01
